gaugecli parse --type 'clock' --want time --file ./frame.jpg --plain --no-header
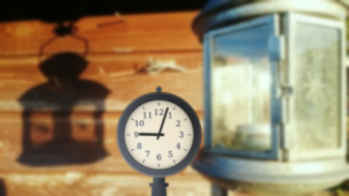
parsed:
9:03
